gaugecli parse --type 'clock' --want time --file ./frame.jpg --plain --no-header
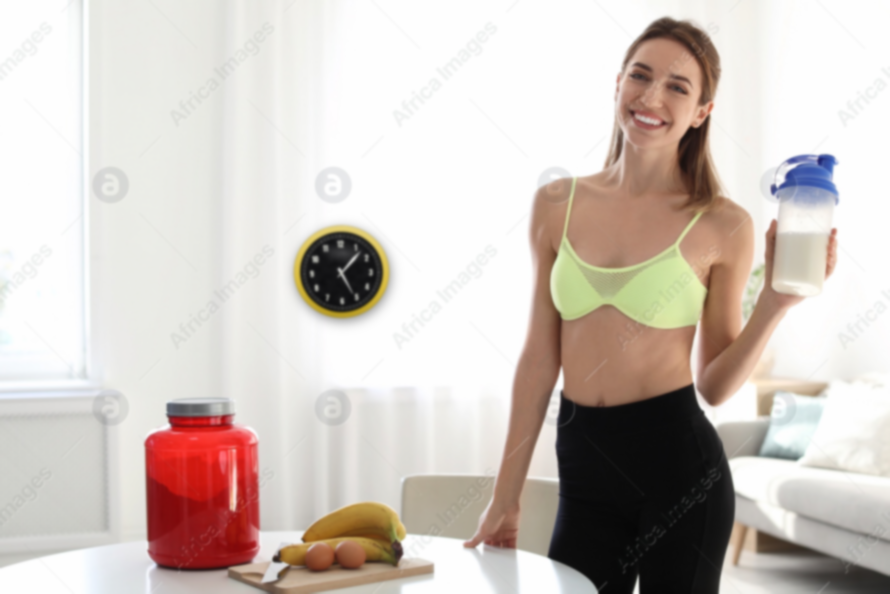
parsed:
5:07
